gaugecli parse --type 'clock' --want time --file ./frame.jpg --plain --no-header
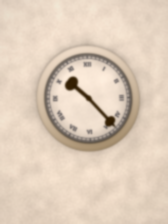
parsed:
10:23
